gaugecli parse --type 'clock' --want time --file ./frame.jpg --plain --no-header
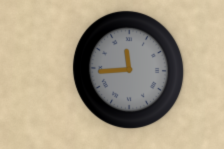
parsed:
11:44
